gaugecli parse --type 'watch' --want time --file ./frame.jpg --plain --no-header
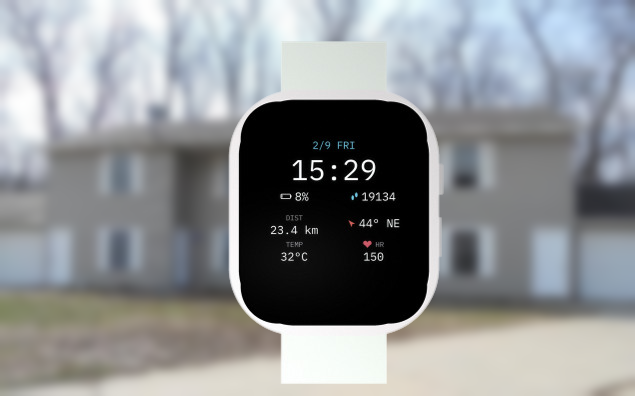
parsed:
15:29
